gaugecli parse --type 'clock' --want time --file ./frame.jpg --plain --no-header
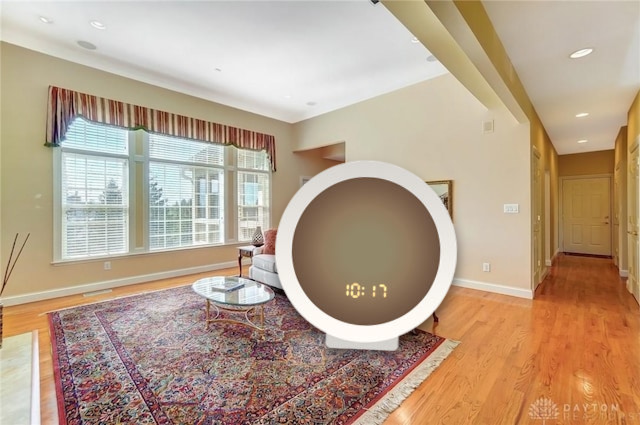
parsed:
10:17
